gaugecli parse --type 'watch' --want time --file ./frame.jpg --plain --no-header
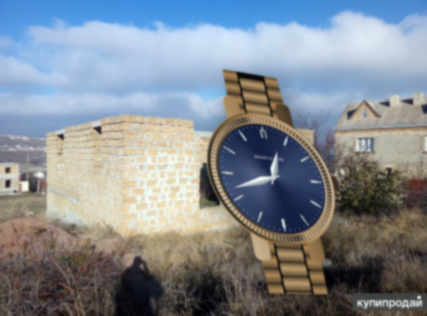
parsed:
12:42
